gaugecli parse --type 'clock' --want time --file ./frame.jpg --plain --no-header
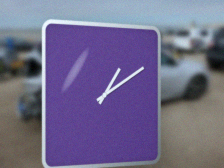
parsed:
1:10
